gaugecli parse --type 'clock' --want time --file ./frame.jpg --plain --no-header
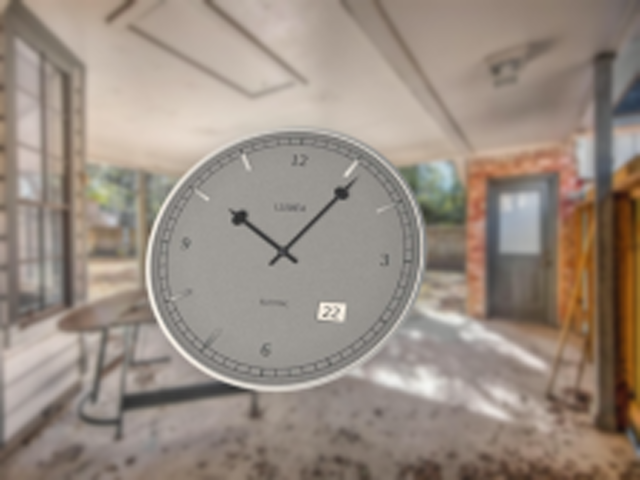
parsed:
10:06
